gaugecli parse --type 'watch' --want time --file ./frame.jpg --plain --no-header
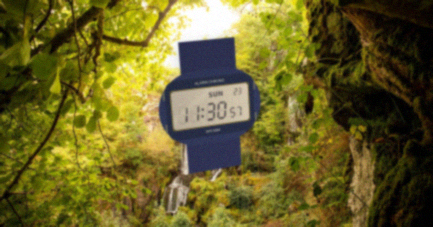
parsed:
11:30:57
